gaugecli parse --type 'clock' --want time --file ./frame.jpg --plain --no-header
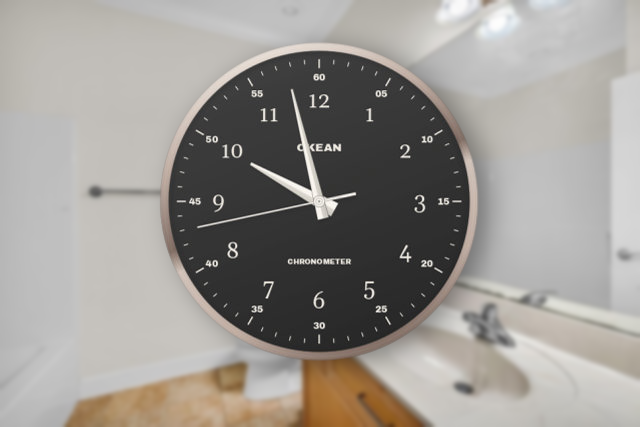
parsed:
9:57:43
